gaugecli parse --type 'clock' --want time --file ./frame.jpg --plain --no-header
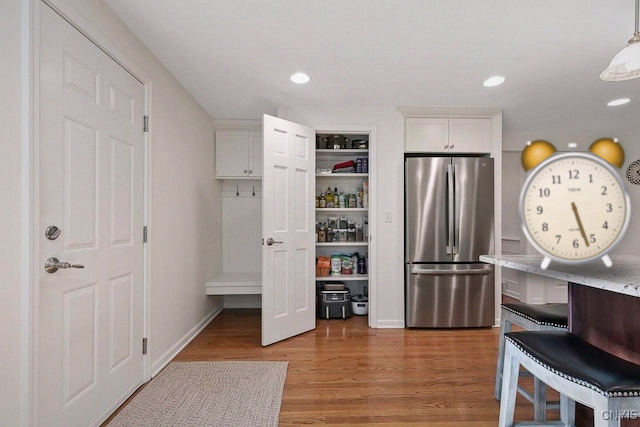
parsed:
5:27
